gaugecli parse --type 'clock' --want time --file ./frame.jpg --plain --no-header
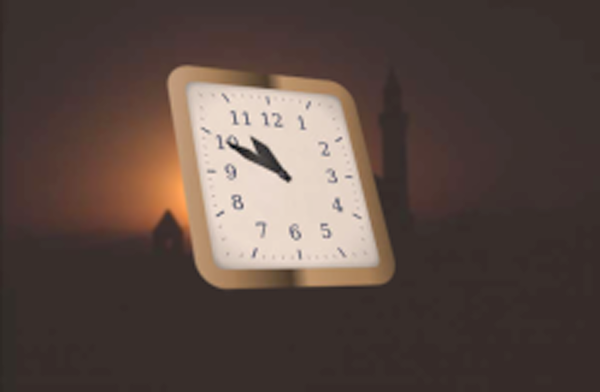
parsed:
10:50
